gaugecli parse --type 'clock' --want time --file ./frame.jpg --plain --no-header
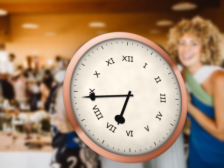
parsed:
6:44
